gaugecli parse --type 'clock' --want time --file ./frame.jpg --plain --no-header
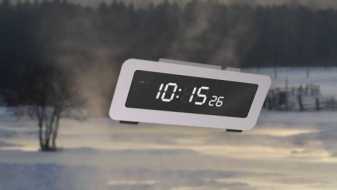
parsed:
10:15:26
